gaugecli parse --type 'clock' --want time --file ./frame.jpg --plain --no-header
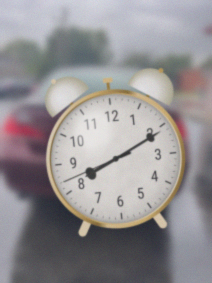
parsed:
8:10:42
